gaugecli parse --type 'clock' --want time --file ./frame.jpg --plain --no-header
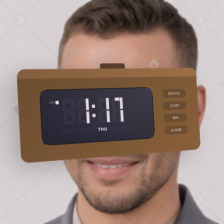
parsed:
1:17
